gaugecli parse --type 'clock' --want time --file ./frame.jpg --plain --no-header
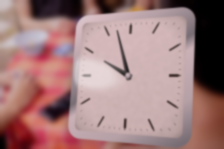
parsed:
9:57
